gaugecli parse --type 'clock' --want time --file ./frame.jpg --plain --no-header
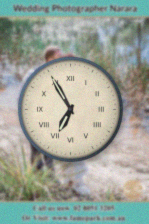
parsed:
6:55
